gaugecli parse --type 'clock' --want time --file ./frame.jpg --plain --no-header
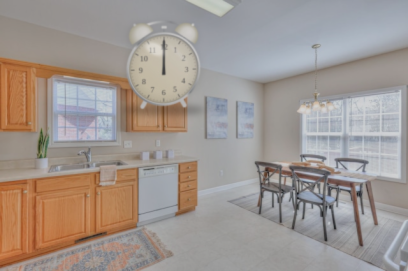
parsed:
12:00
